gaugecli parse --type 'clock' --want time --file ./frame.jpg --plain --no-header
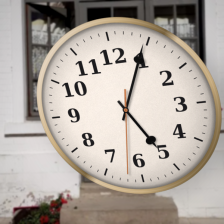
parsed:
5:04:32
